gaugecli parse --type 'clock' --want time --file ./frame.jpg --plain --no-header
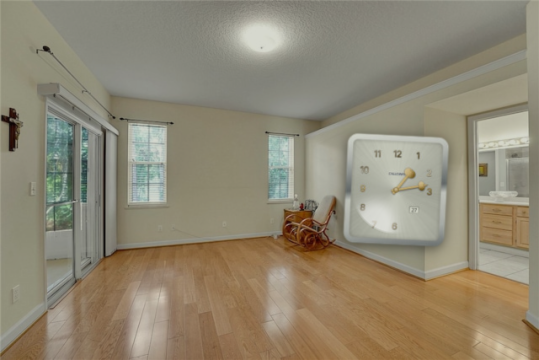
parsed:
1:13
